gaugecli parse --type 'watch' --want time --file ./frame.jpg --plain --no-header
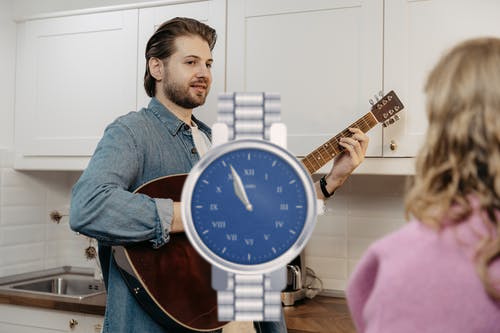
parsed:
10:56
